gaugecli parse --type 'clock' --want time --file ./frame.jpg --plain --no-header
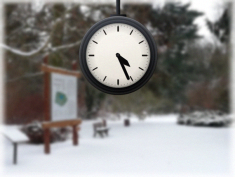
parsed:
4:26
